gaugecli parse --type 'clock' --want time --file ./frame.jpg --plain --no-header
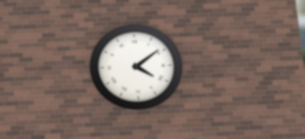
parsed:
4:09
